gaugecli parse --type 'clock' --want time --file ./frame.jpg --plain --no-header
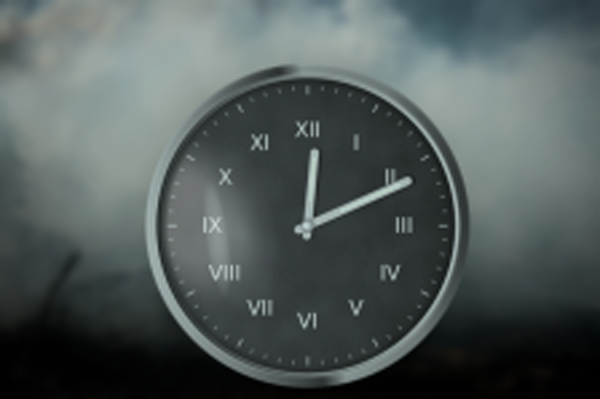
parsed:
12:11
